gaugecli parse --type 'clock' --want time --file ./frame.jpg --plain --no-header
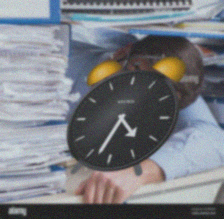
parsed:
4:33
